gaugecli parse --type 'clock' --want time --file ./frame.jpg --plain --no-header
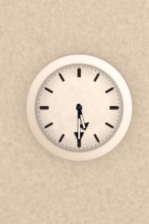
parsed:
5:30
